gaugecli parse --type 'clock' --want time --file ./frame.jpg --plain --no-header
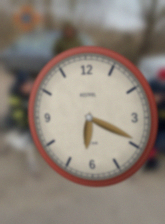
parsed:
6:19
